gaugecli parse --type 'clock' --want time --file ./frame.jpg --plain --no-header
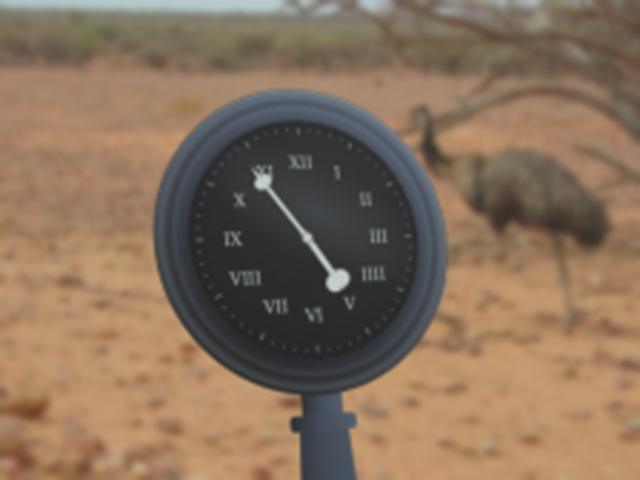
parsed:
4:54
